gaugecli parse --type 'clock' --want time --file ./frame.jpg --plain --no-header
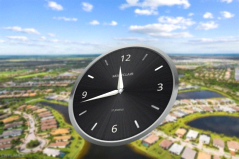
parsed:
11:43
